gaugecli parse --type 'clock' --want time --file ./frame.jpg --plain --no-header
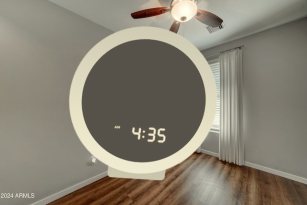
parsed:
4:35
